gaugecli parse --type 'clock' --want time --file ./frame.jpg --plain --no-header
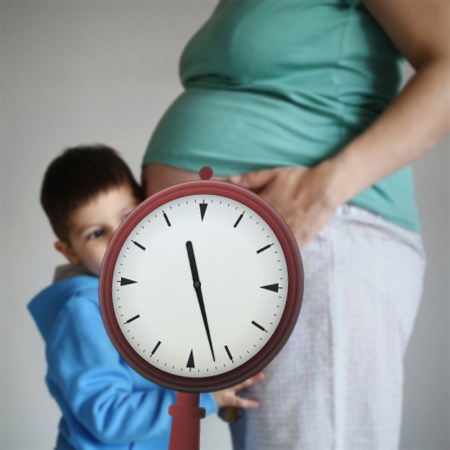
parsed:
11:27
